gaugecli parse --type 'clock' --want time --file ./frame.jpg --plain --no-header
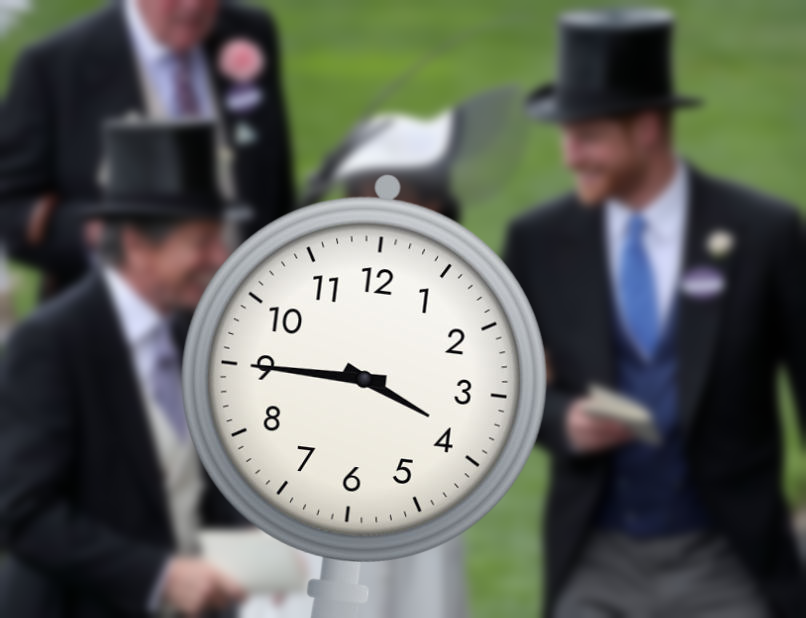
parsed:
3:45
